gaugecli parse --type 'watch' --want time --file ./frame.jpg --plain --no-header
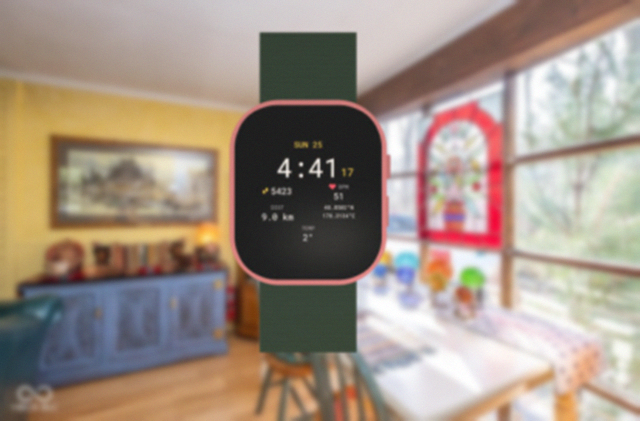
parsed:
4:41
